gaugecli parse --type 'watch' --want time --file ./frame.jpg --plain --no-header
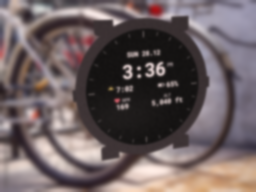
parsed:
3:36
